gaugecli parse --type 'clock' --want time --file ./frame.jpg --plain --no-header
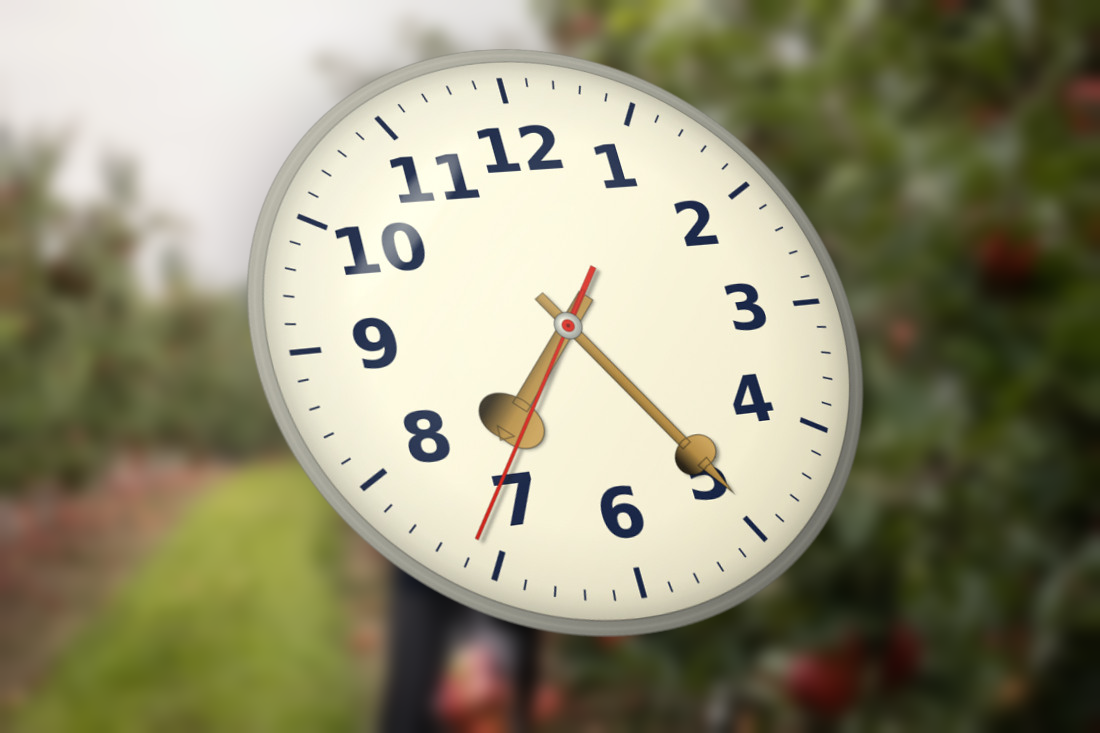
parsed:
7:24:36
